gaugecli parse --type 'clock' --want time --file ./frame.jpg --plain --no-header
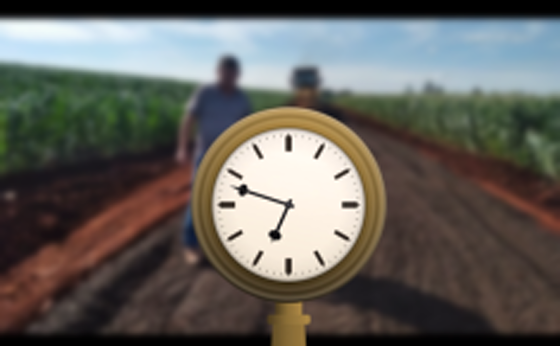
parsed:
6:48
